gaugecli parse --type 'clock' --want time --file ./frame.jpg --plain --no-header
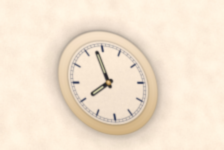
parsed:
7:58
